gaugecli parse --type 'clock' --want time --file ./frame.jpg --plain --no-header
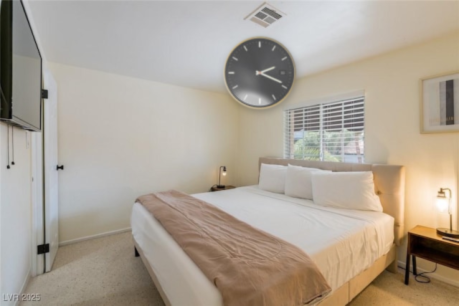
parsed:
2:19
